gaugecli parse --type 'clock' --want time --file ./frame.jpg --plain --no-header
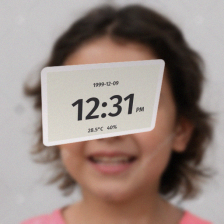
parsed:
12:31
